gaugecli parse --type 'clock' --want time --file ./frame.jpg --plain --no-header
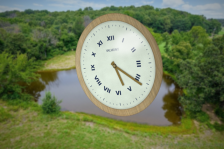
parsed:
5:21
